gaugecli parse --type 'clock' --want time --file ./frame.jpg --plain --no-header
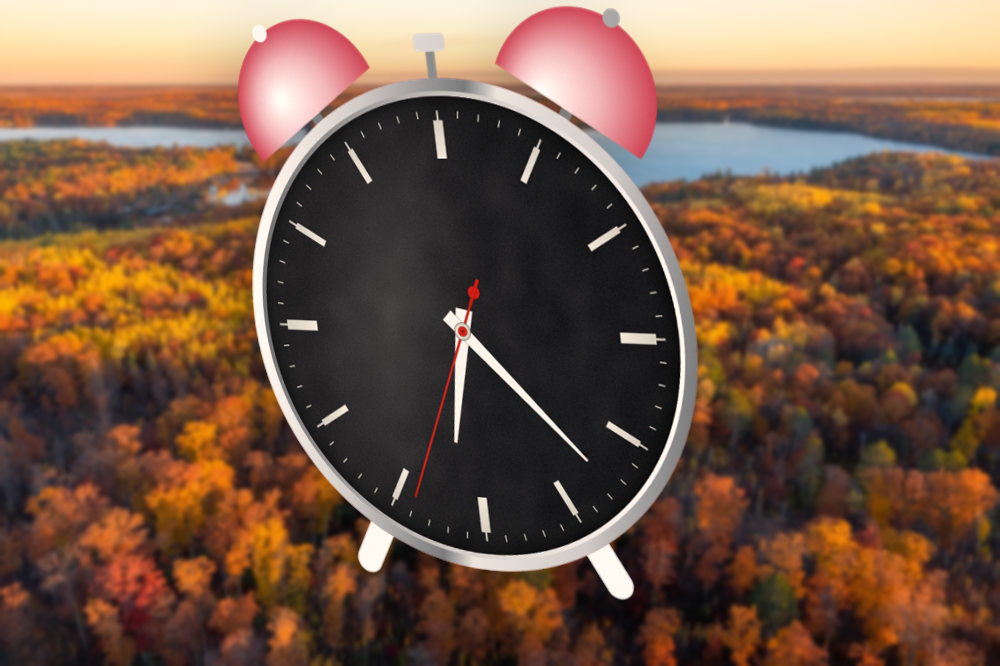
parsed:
6:22:34
